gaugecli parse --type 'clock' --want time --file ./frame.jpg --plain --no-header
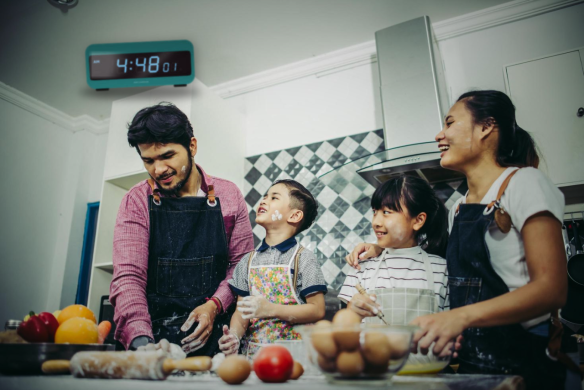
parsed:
4:48:01
